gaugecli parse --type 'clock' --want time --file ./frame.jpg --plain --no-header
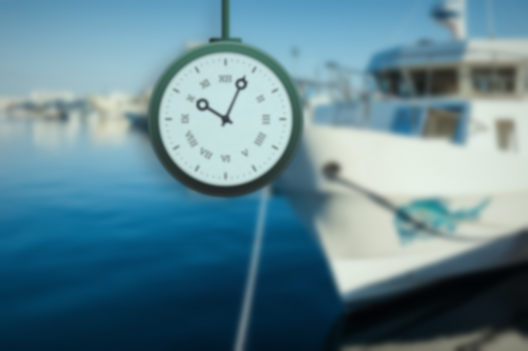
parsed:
10:04
